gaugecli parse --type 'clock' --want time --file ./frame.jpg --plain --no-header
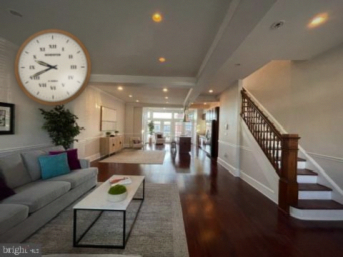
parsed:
9:41
